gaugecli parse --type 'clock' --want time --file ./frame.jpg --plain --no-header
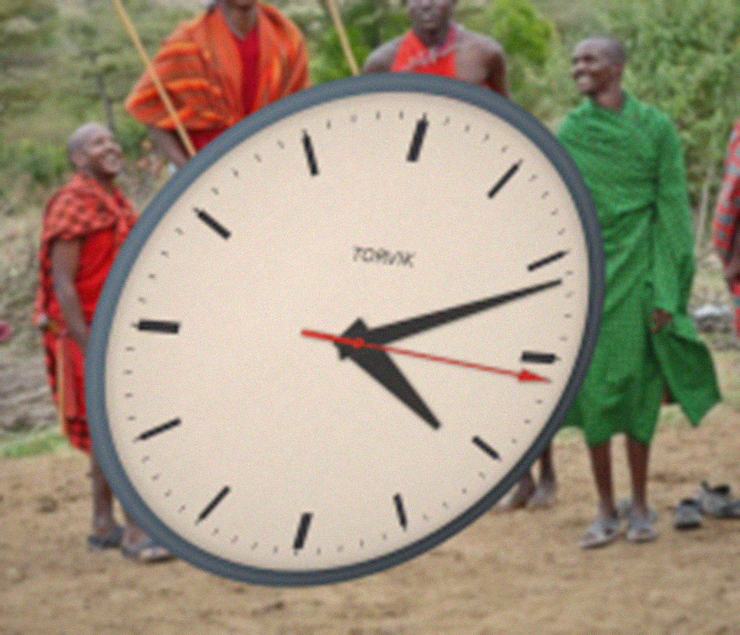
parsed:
4:11:16
